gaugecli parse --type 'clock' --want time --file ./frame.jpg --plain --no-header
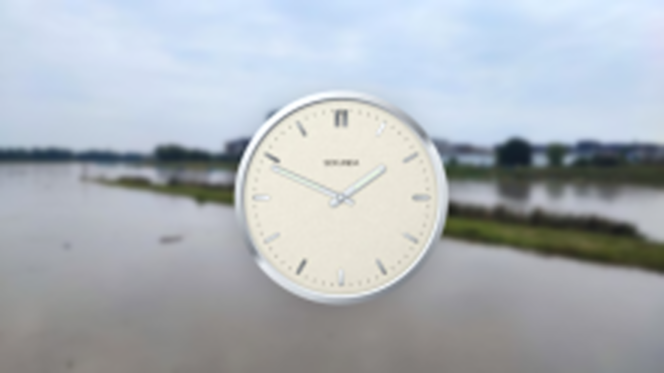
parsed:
1:49
